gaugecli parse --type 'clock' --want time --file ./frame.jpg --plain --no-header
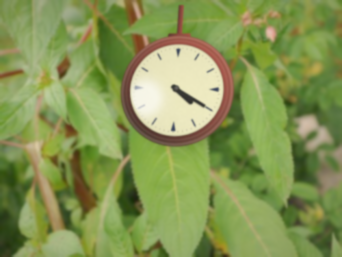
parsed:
4:20
